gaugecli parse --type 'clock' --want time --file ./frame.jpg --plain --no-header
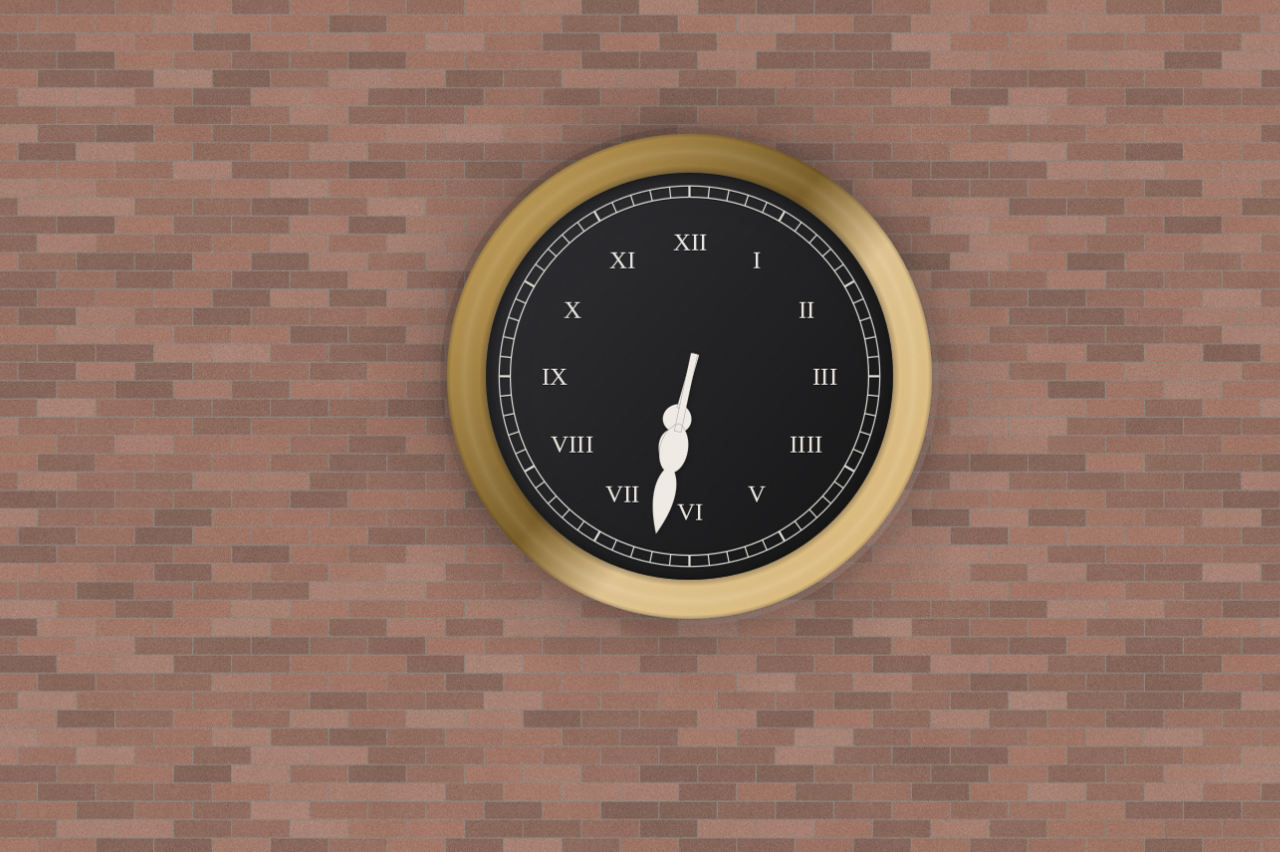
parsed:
6:32
